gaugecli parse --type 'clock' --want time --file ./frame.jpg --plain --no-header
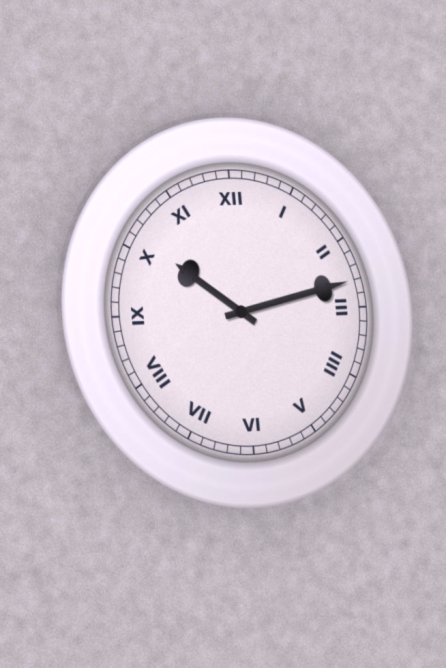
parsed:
10:13
